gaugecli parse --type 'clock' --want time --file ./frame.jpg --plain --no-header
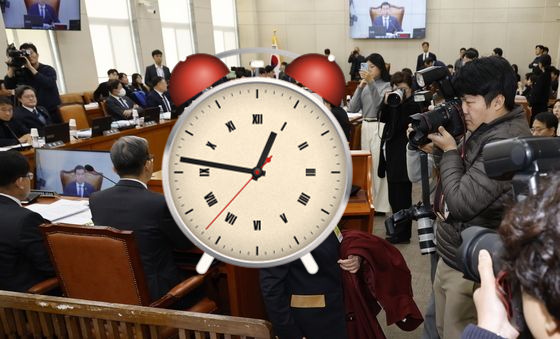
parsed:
12:46:37
